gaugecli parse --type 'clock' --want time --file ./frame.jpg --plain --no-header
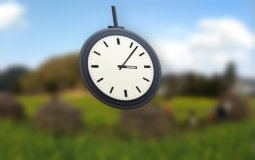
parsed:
3:07
